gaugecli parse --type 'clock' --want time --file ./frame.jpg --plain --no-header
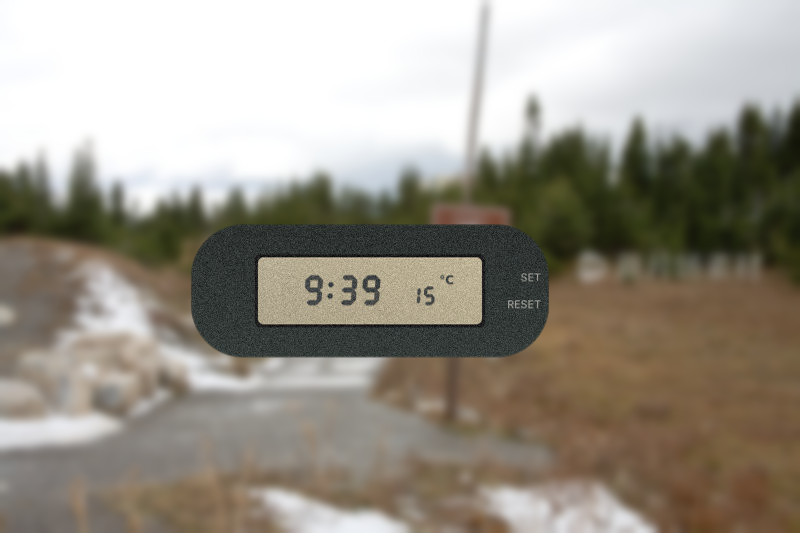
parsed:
9:39
